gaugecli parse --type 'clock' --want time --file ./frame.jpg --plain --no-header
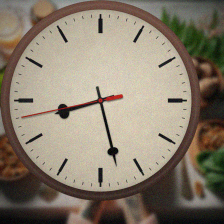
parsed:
8:27:43
